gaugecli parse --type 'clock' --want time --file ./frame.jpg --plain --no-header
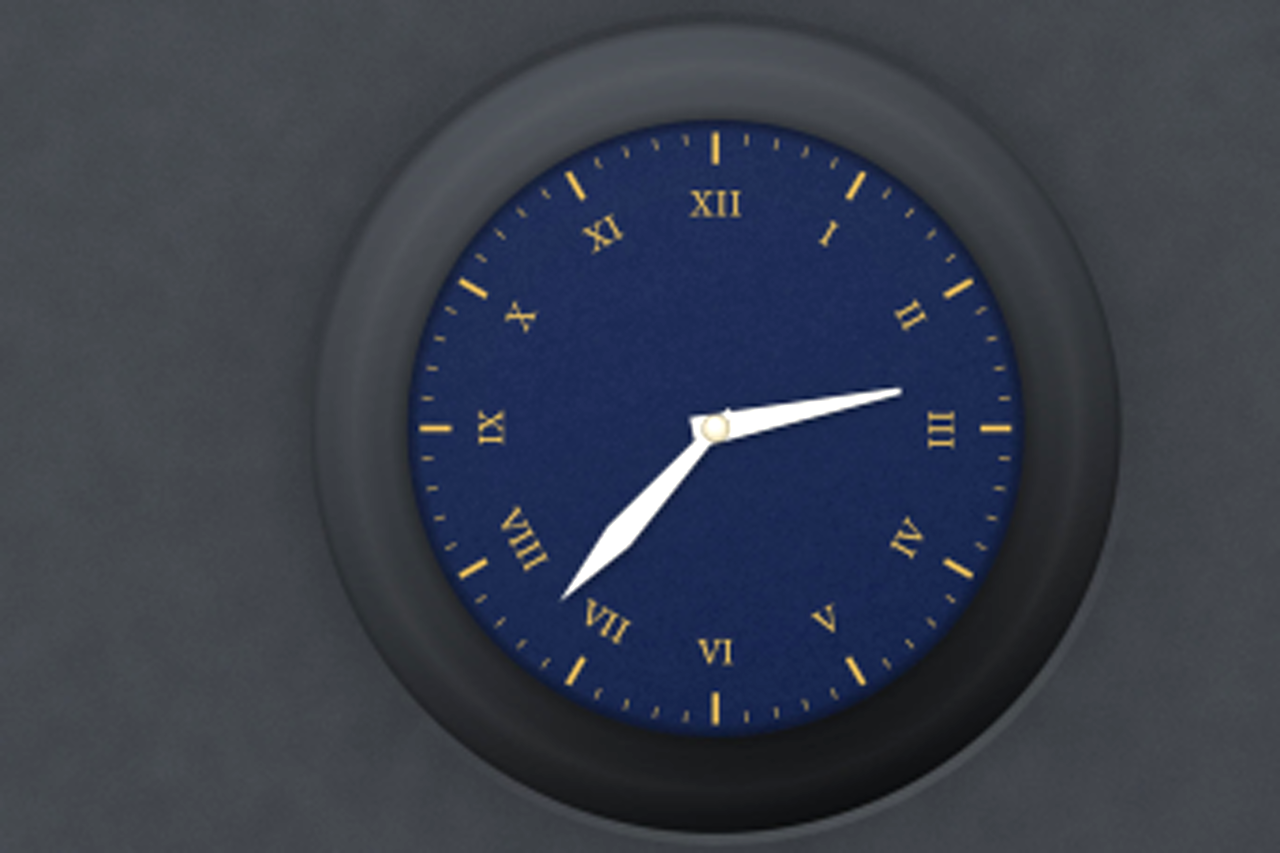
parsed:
2:37
